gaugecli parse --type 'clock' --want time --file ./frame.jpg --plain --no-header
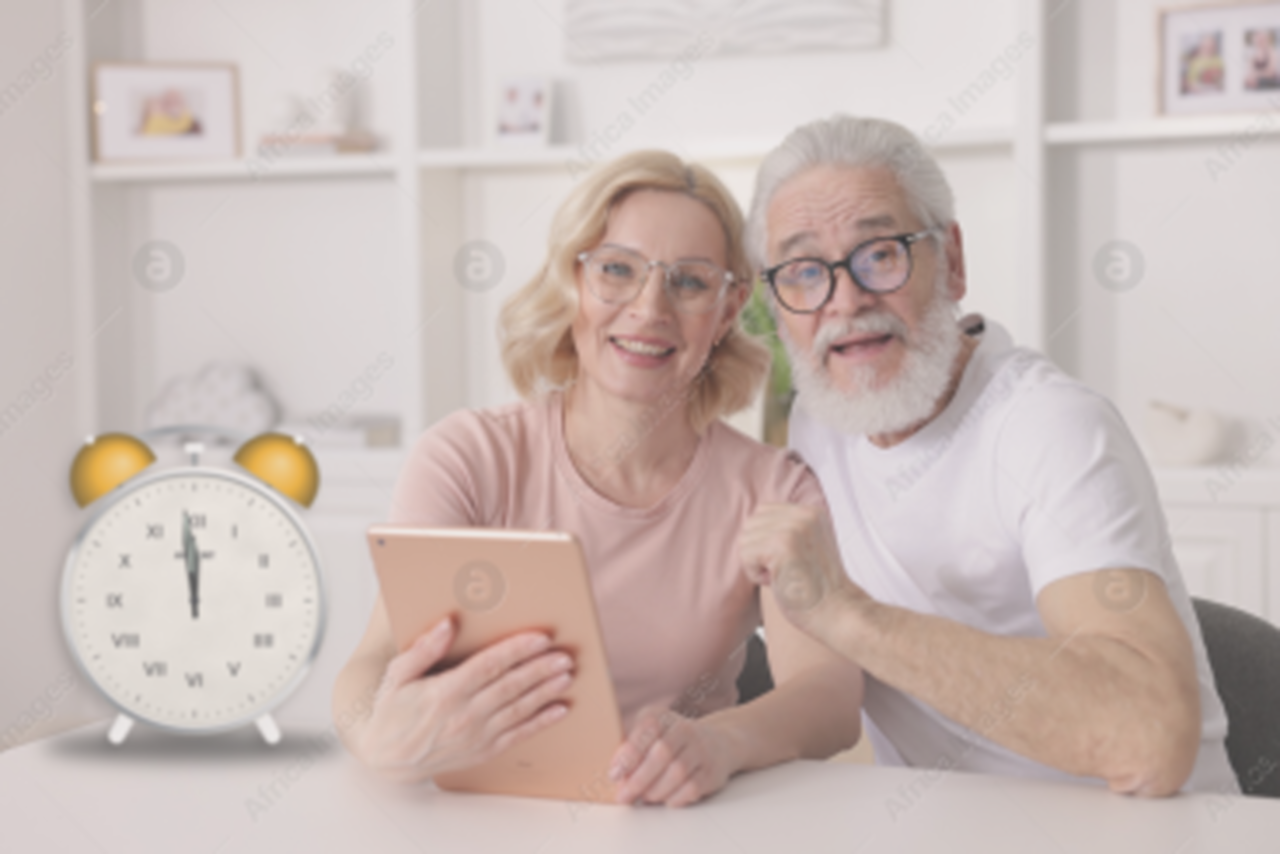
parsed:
11:59
